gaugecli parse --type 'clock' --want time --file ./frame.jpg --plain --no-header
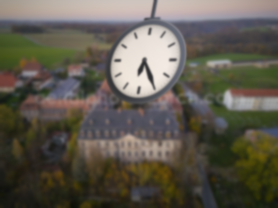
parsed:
6:25
